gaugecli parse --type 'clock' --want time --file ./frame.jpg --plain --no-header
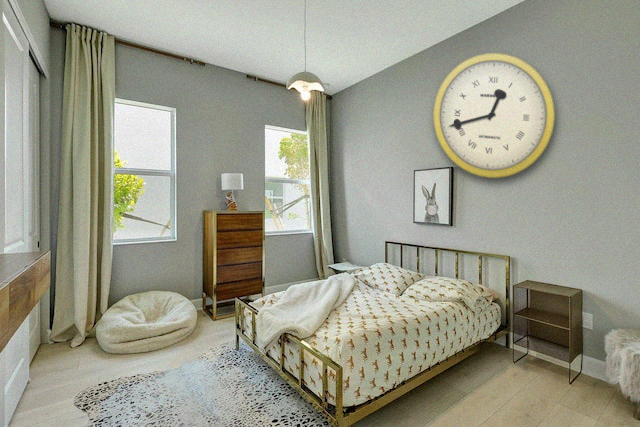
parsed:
12:42
